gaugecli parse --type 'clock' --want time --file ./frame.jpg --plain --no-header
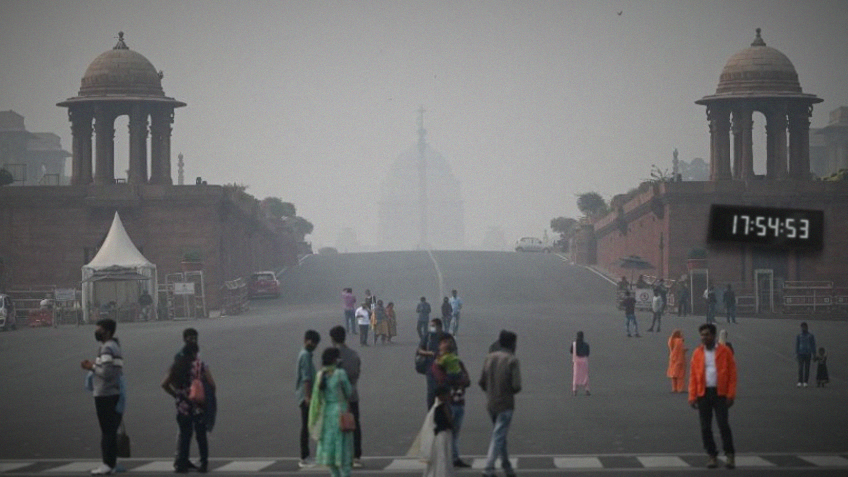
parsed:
17:54:53
